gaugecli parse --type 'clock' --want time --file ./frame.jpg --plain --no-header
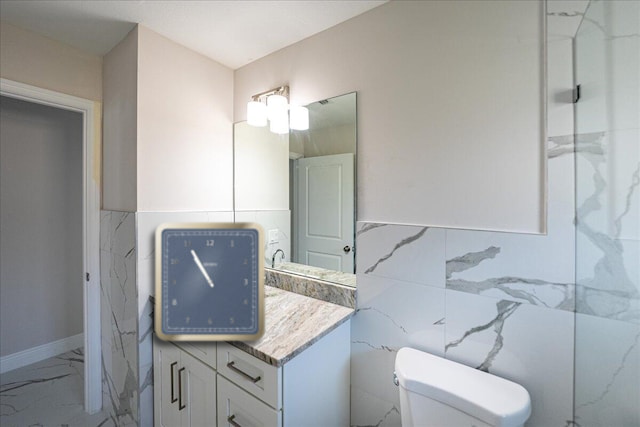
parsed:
10:55
